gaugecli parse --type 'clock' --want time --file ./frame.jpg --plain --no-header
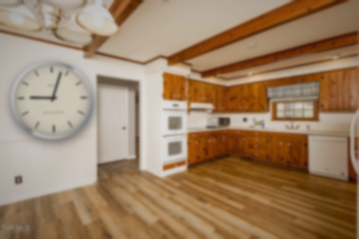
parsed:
9:03
